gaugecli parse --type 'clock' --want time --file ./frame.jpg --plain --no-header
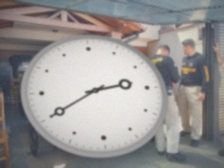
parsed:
2:40
